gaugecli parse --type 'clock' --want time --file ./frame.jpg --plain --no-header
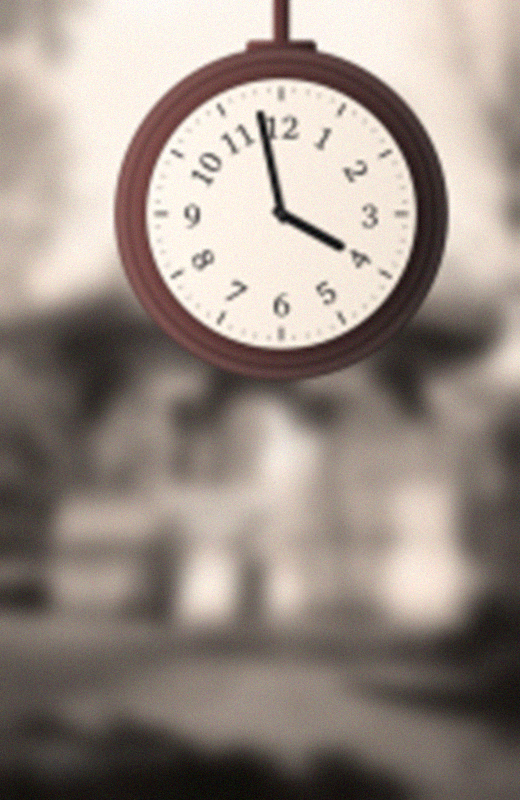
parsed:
3:58
